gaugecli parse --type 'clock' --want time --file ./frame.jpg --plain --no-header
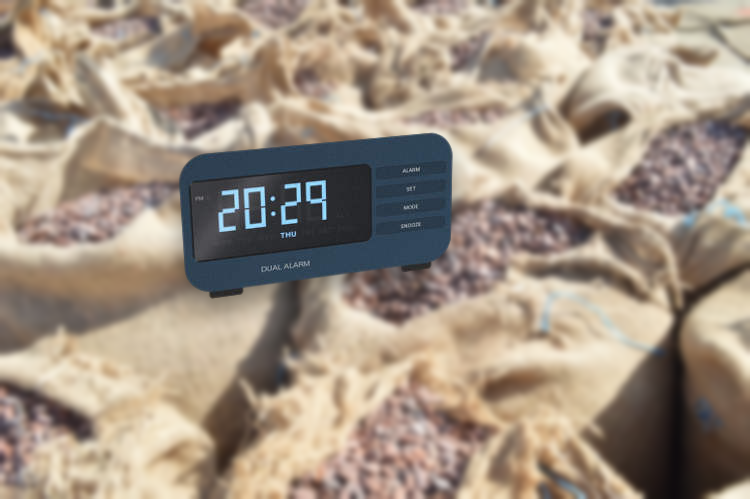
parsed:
20:29
